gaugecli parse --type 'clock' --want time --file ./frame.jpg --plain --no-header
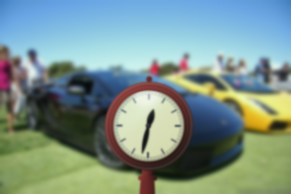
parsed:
12:32
